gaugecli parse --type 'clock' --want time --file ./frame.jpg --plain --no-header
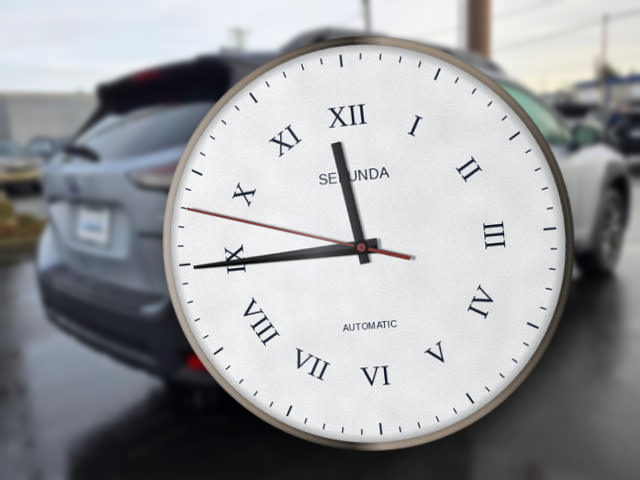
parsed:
11:44:48
